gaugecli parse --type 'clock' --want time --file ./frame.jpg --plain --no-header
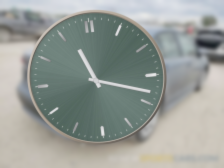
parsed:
11:18
